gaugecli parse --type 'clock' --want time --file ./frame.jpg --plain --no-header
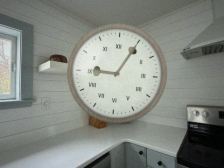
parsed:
9:05
